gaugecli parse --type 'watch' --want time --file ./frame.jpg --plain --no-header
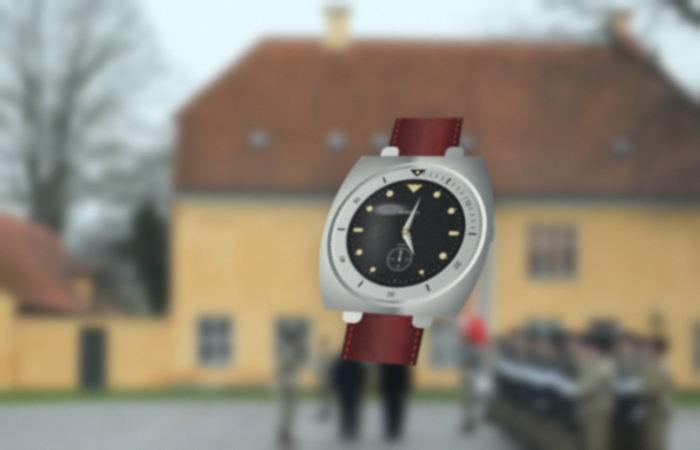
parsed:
5:02
